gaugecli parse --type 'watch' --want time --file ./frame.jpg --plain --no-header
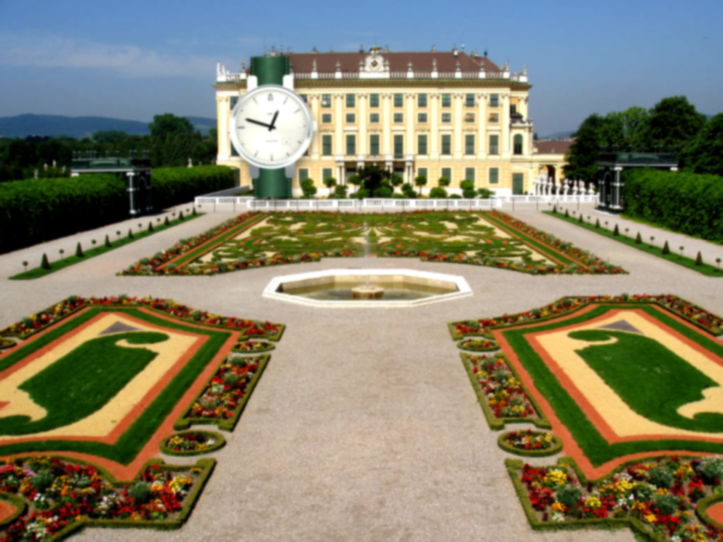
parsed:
12:48
